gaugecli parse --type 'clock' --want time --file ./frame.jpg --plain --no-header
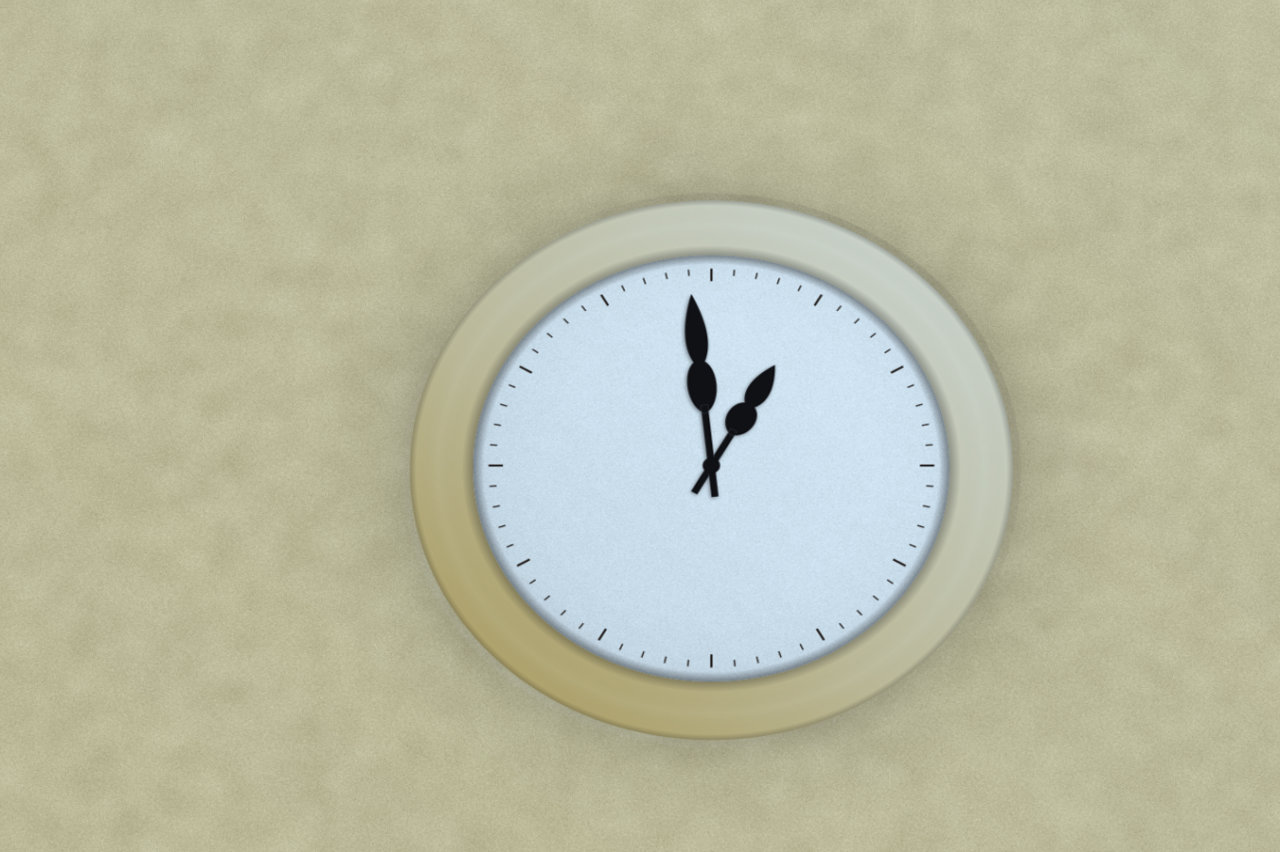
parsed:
12:59
